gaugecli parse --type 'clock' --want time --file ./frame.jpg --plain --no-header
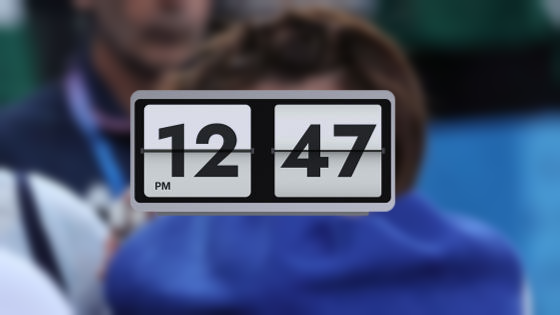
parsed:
12:47
